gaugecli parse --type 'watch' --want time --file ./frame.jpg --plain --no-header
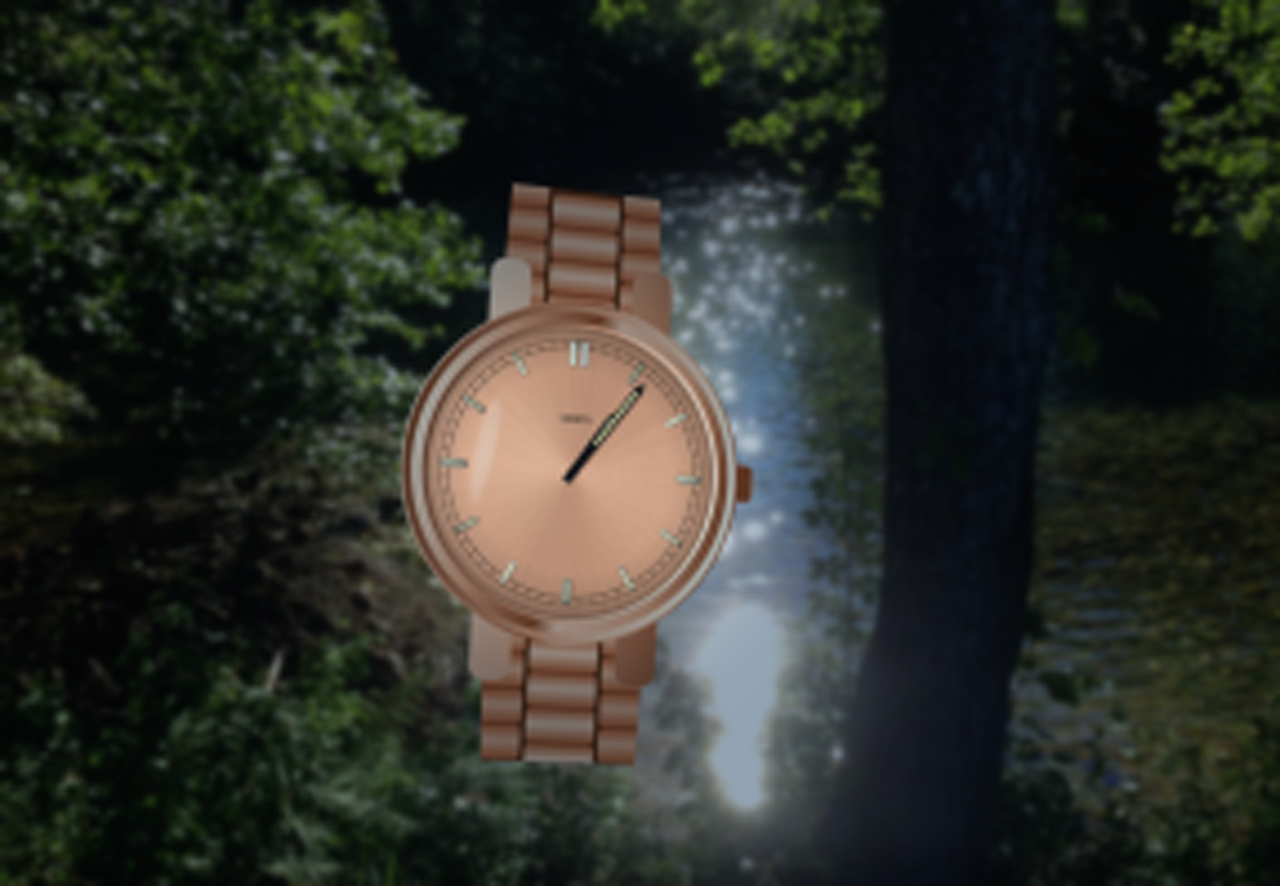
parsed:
1:06
